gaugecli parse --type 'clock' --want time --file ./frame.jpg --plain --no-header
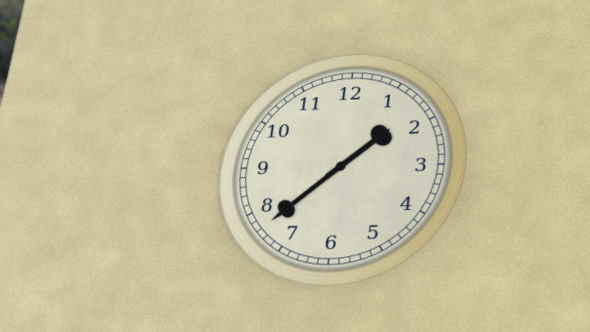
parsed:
1:38
